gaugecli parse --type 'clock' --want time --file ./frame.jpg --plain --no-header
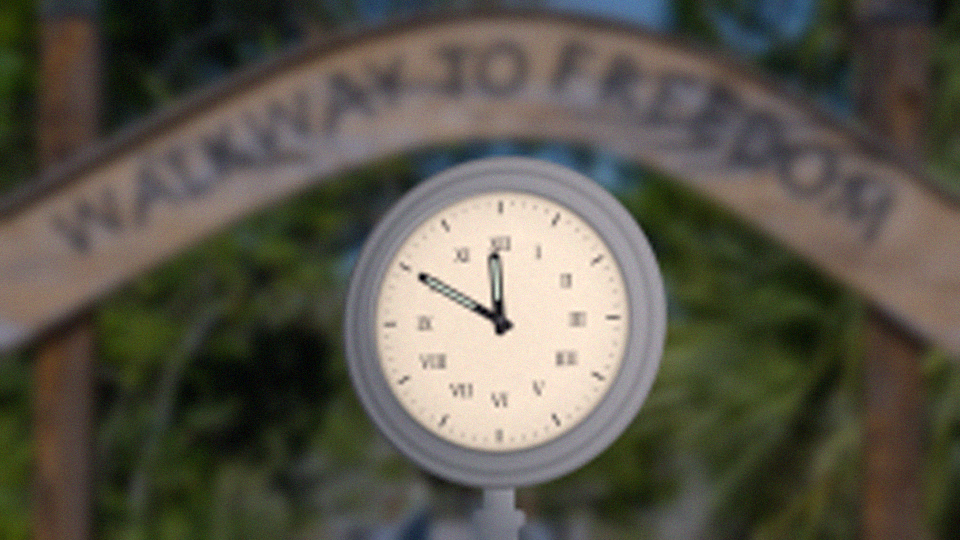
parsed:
11:50
